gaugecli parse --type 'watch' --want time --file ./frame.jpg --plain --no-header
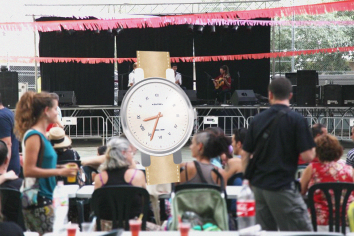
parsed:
8:34
